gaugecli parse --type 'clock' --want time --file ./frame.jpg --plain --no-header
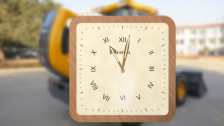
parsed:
11:02
